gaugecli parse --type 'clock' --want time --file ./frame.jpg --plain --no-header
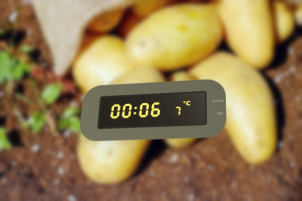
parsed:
0:06
